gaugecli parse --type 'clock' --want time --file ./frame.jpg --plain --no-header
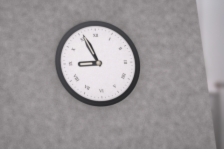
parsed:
8:56
